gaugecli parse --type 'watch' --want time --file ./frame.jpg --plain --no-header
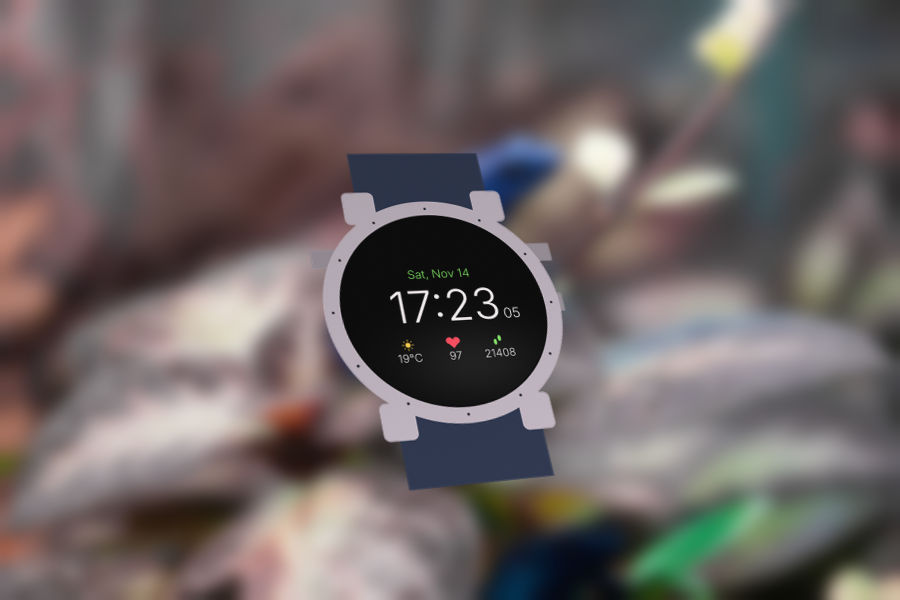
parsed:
17:23:05
